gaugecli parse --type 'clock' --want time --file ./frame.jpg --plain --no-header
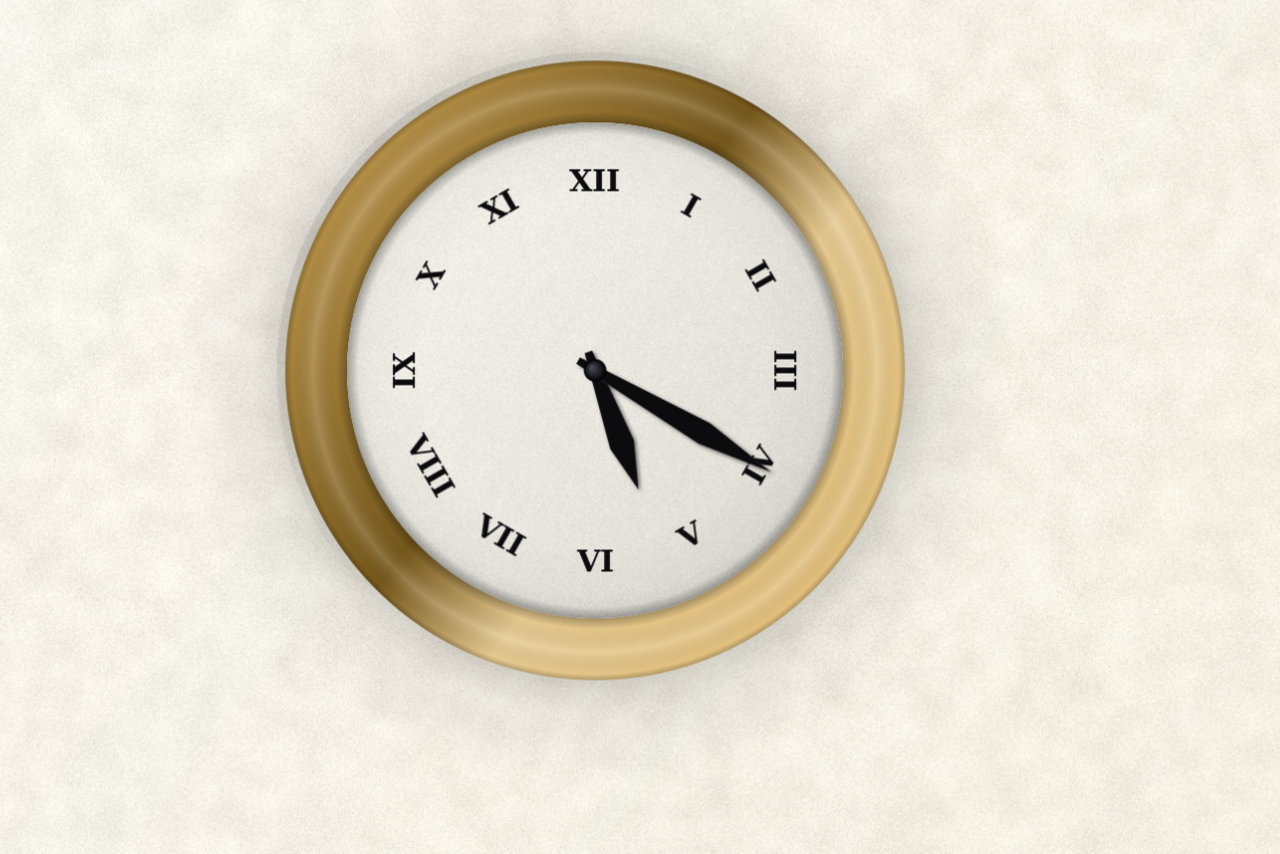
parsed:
5:20
